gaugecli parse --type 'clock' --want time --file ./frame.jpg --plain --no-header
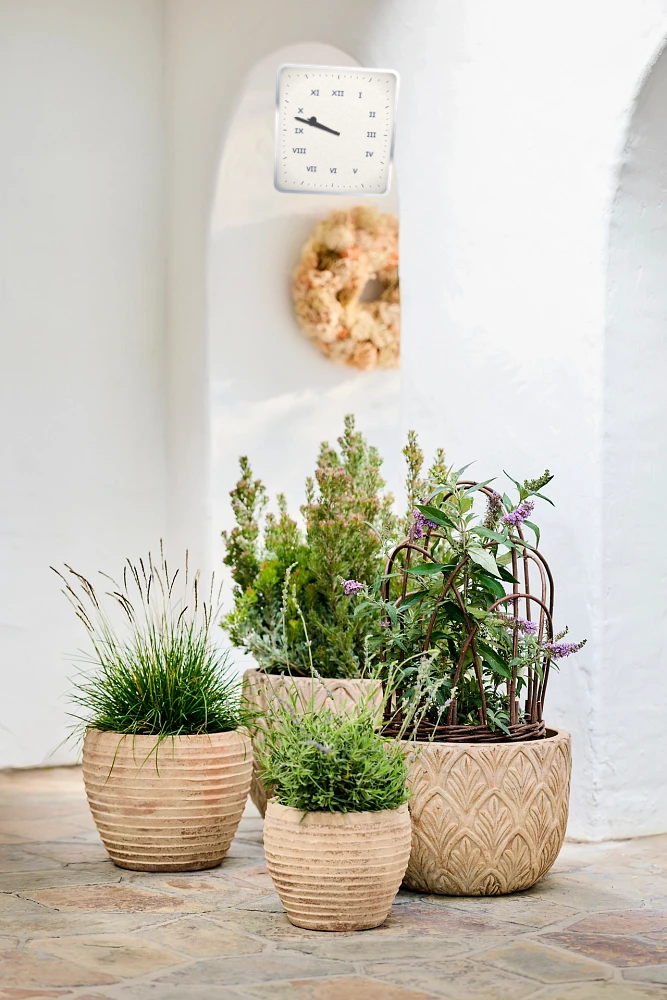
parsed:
9:48
